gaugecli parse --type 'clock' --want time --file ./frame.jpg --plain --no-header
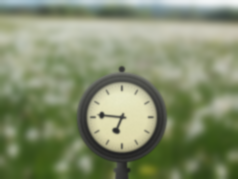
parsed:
6:46
